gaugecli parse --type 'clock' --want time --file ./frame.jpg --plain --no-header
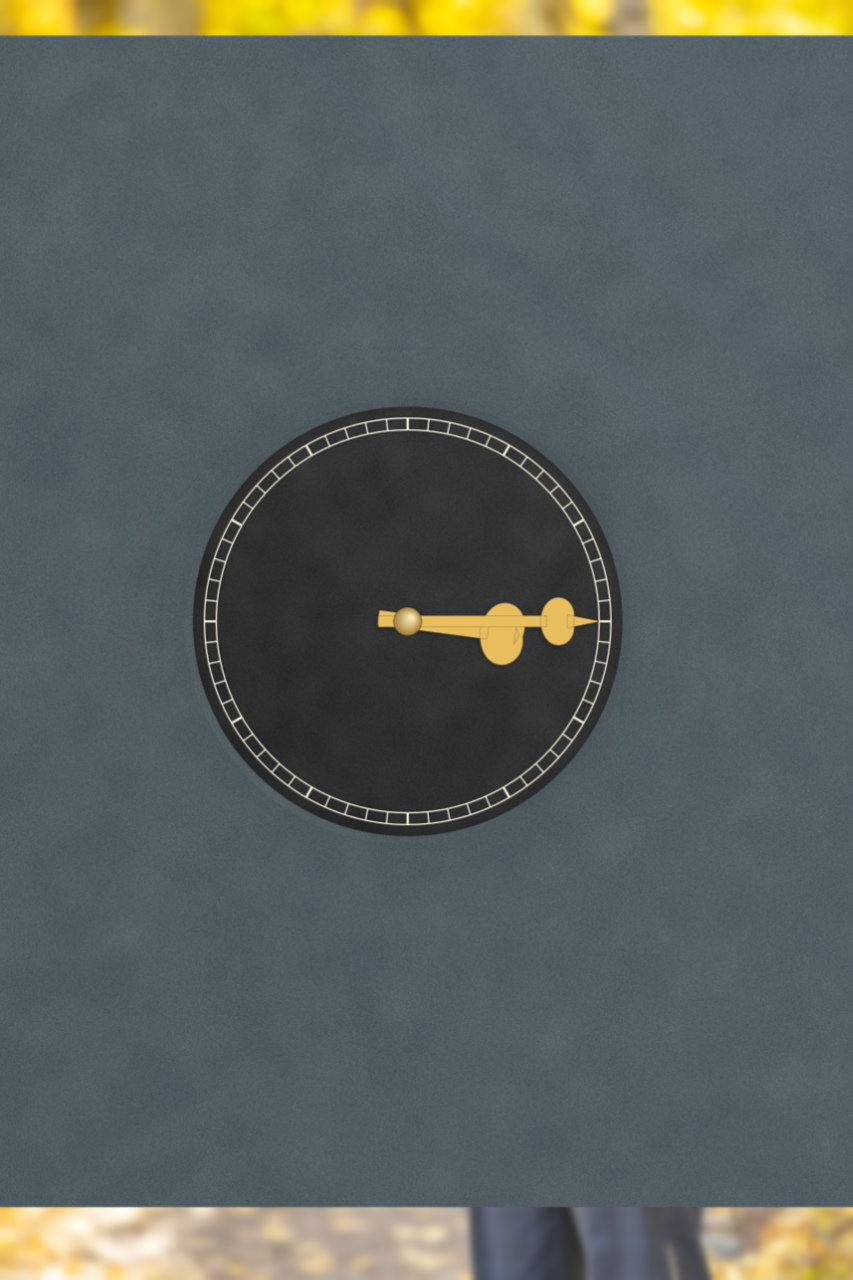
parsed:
3:15
